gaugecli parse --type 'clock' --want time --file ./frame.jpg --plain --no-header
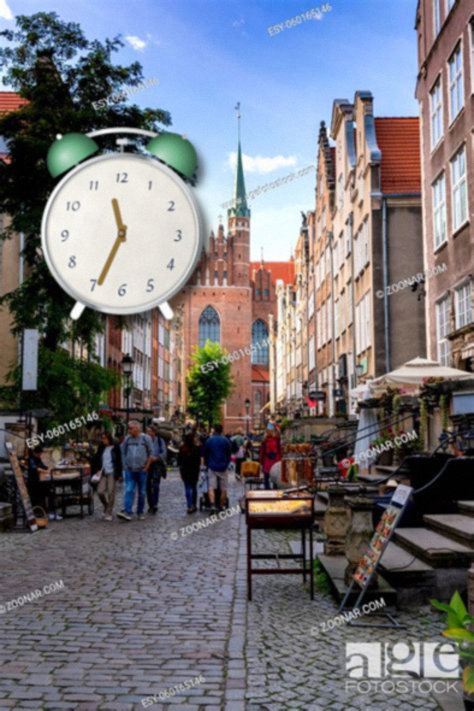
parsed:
11:34
